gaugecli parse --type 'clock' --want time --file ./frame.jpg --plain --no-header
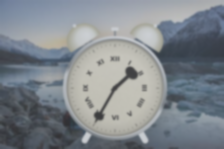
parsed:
1:35
